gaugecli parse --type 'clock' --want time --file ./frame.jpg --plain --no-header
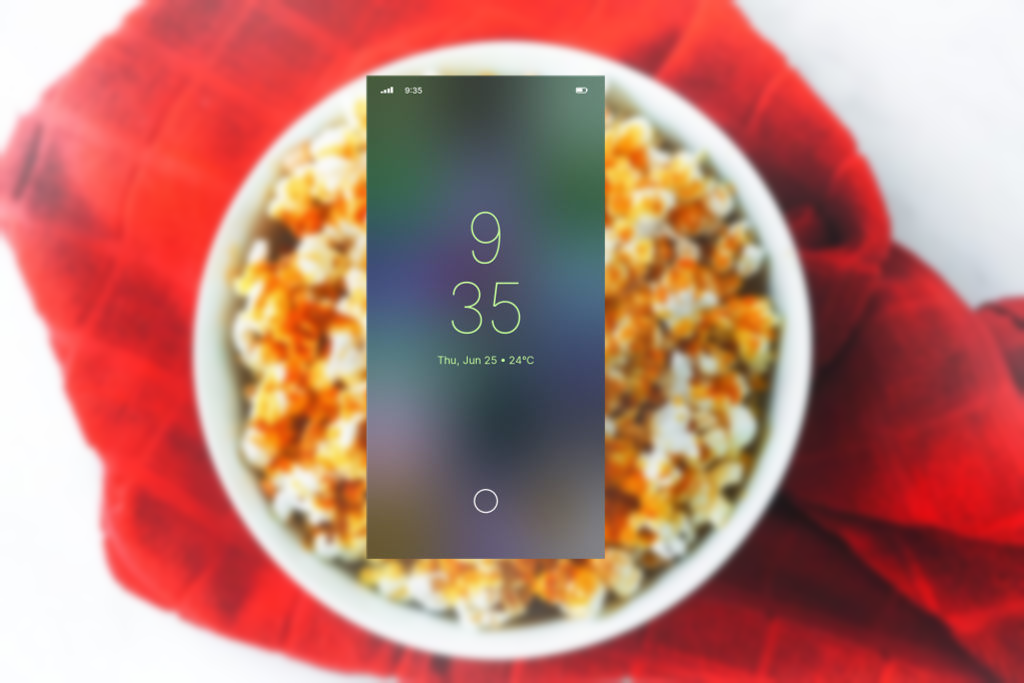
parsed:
9:35
